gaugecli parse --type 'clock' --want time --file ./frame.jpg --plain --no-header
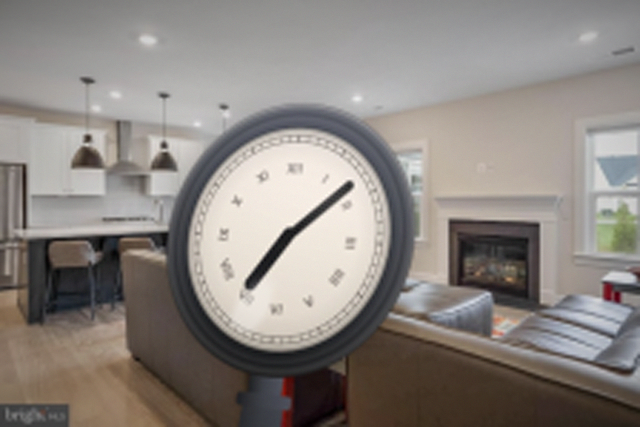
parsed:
7:08
